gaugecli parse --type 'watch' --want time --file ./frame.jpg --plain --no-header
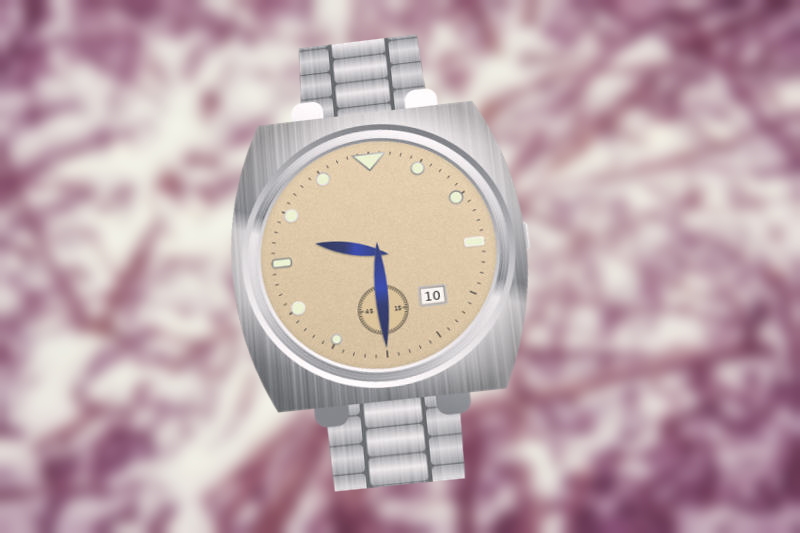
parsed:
9:30
